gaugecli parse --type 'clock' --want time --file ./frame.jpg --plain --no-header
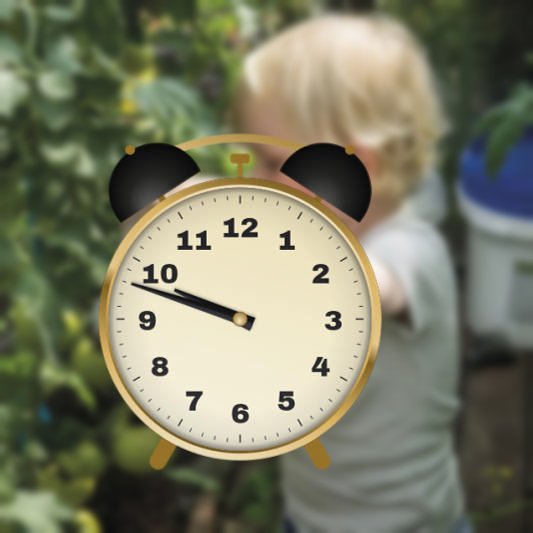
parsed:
9:48
